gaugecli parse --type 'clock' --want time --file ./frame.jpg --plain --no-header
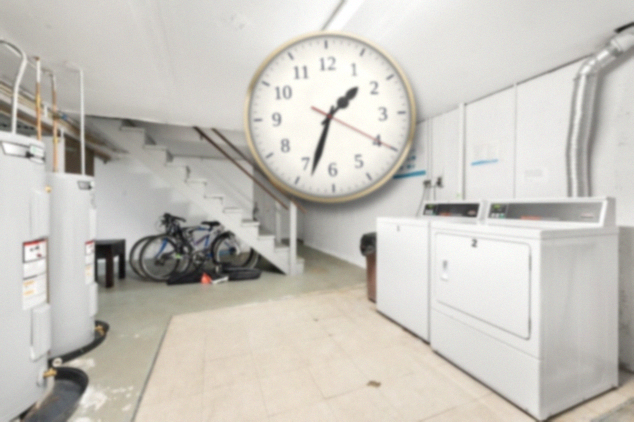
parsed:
1:33:20
